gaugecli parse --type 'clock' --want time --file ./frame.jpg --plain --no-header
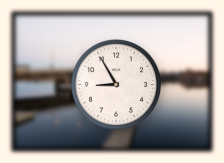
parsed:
8:55
